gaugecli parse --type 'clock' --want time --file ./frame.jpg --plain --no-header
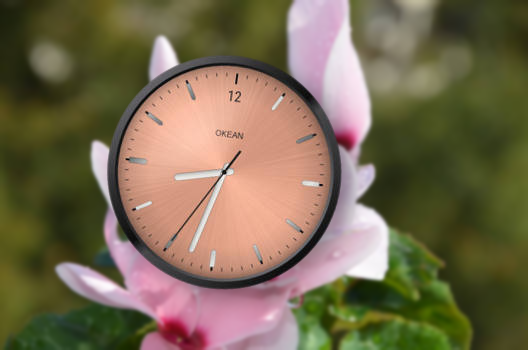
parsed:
8:32:35
